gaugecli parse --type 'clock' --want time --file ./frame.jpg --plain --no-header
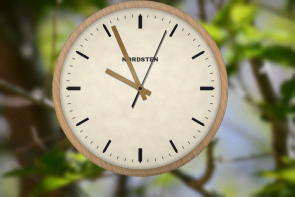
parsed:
9:56:04
